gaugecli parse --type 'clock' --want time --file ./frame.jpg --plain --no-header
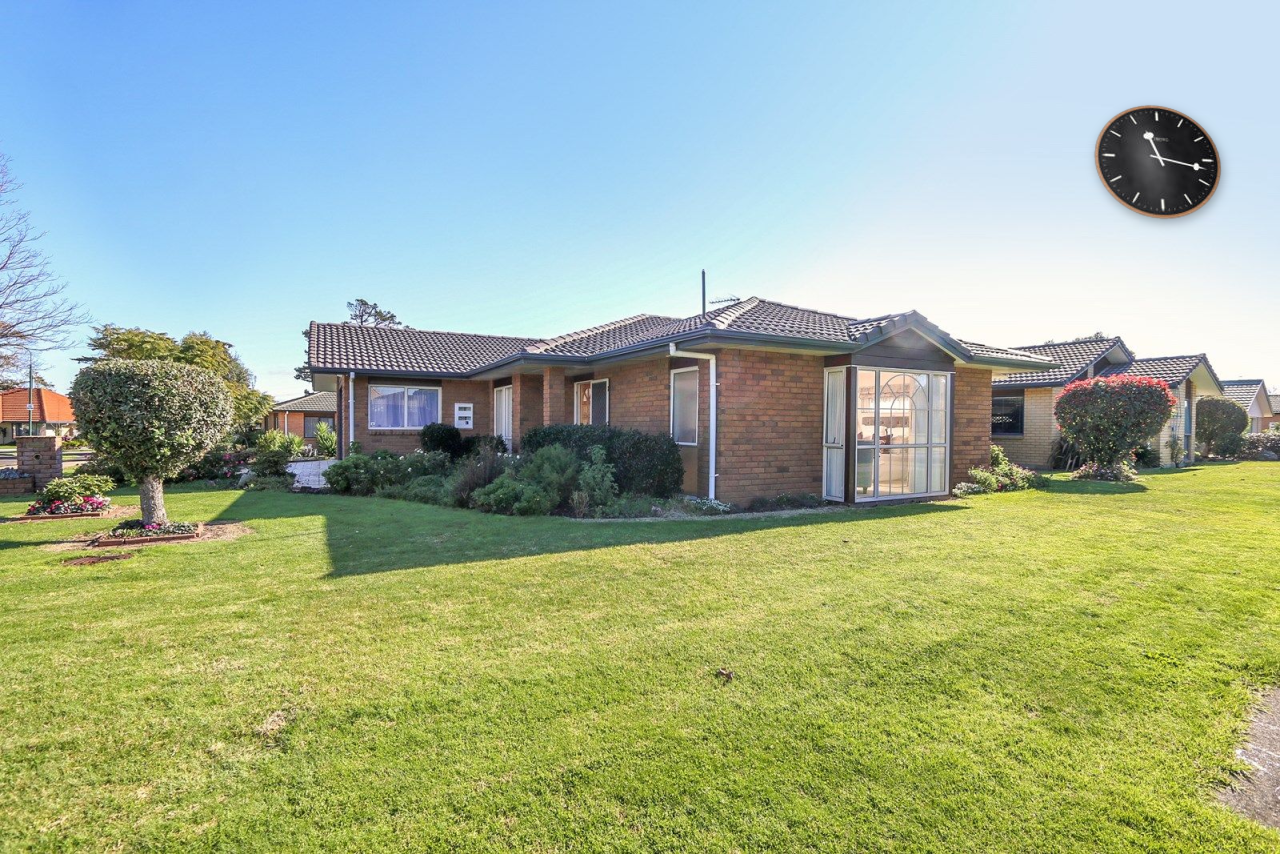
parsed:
11:17
